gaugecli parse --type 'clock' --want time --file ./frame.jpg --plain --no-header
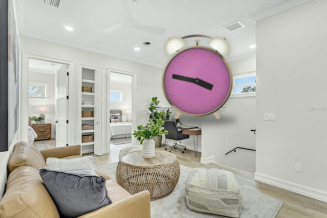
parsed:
3:47
